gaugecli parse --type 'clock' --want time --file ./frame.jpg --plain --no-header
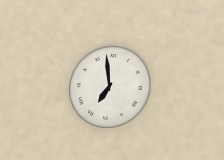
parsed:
6:58
